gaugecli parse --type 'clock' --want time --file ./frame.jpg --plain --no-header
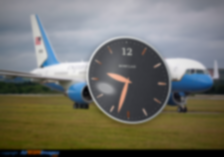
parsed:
9:33
